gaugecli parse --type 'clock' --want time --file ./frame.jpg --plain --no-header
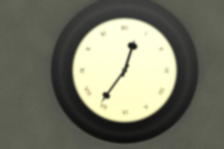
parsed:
12:36
